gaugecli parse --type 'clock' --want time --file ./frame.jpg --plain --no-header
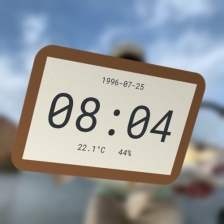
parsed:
8:04
